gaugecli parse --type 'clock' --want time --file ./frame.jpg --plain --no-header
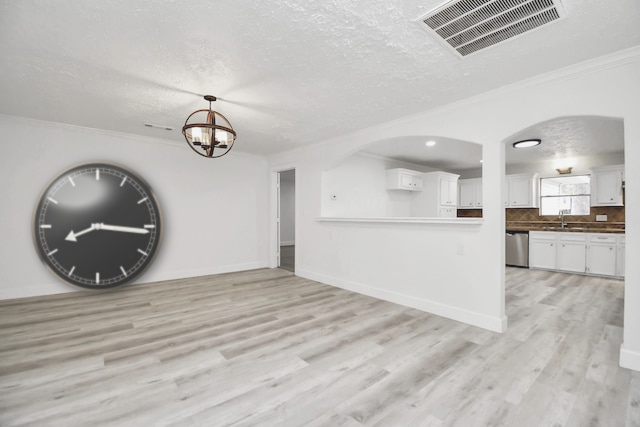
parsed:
8:16
